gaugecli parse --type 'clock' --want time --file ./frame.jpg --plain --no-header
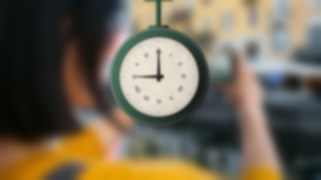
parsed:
9:00
